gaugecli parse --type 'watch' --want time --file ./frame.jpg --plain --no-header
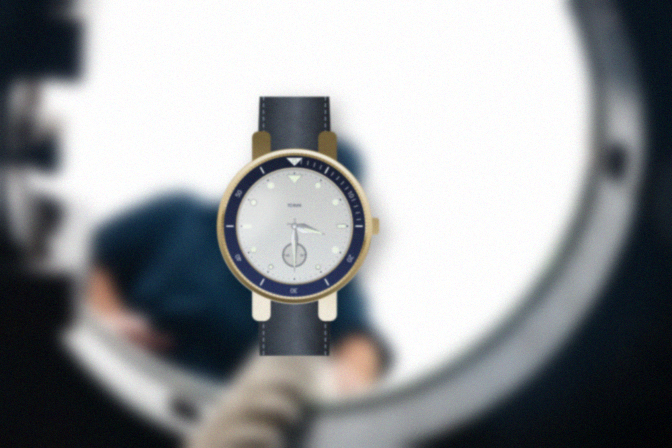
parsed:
3:30
